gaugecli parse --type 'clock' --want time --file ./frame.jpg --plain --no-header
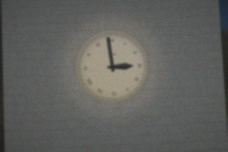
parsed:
2:59
